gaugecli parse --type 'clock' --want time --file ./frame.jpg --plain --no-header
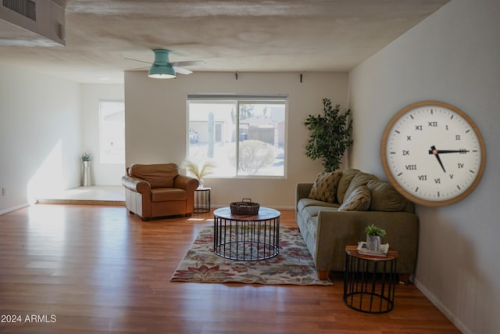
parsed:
5:15
